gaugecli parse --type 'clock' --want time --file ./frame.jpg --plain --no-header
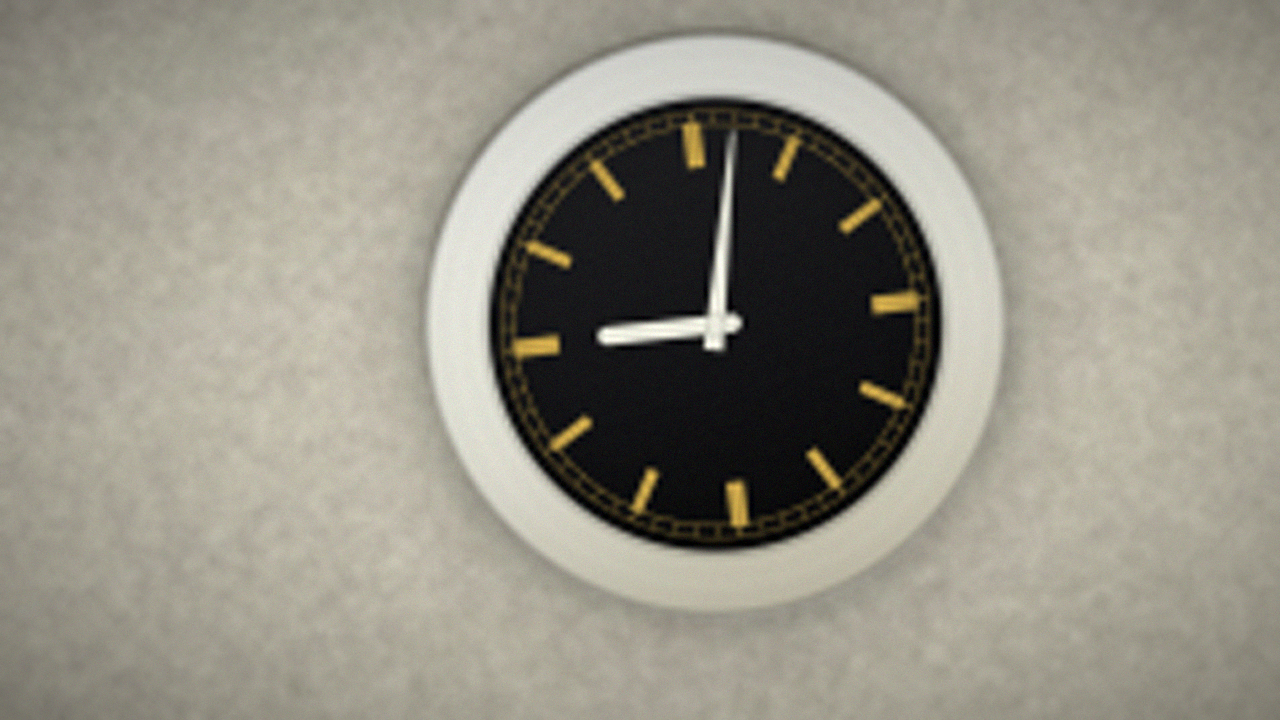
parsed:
9:02
